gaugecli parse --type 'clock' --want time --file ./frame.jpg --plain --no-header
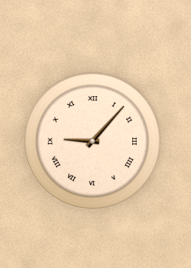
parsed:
9:07
